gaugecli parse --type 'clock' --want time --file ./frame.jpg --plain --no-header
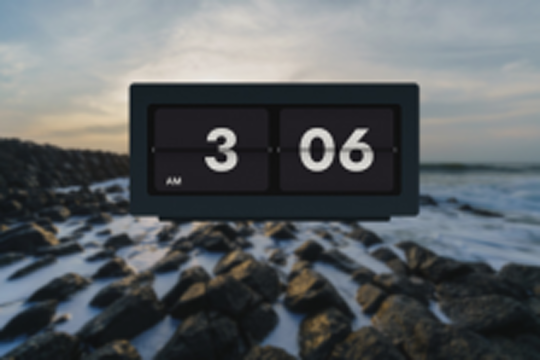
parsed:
3:06
